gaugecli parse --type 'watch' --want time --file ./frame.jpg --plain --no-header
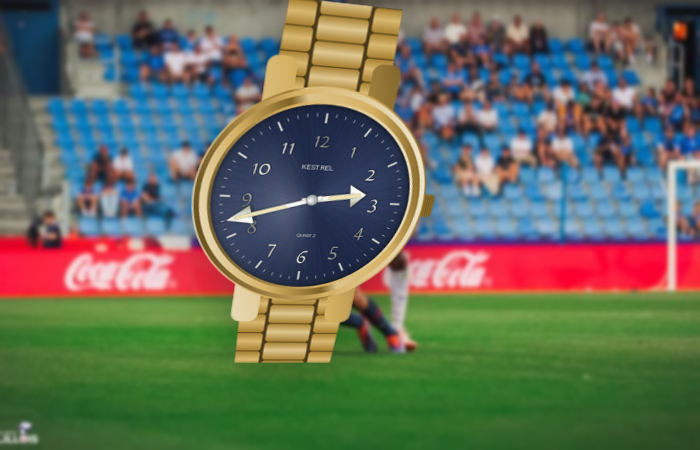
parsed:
2:42
